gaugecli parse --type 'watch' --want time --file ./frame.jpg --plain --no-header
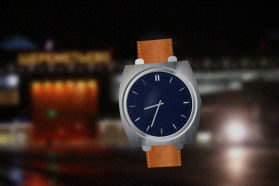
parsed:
8:34
